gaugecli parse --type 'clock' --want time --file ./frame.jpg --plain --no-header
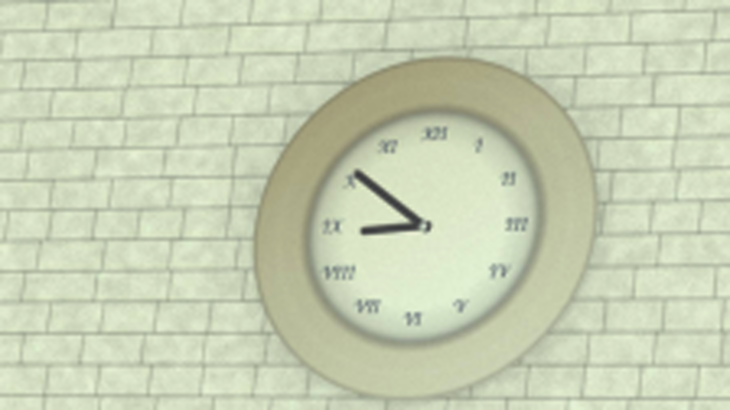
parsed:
8:51
